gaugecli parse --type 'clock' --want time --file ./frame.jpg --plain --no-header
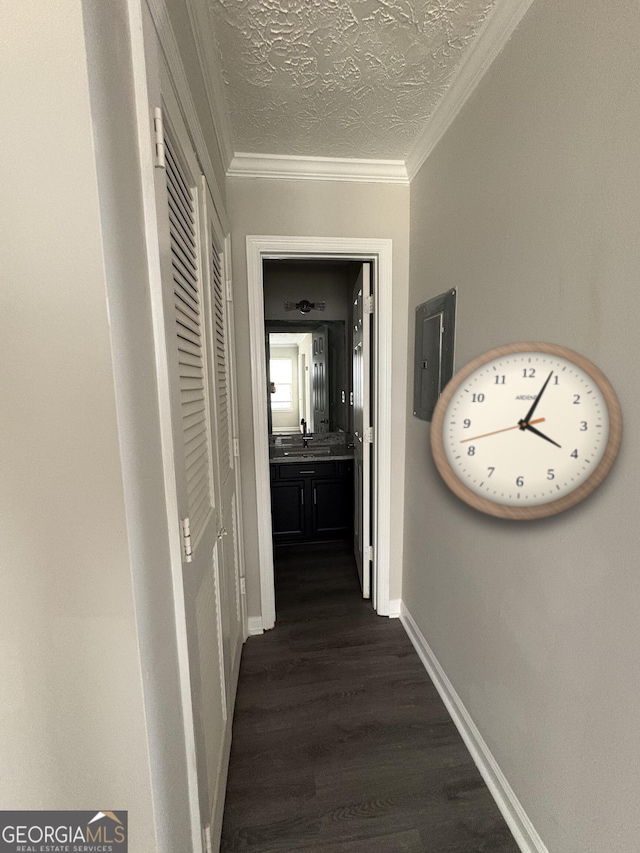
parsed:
4:03:42
